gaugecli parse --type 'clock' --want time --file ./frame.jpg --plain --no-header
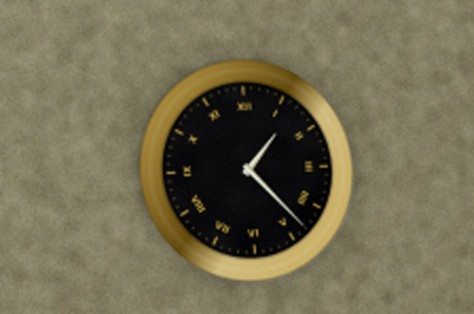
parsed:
1:23
